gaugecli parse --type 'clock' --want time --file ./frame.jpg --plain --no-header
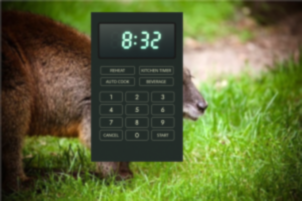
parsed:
8:32
